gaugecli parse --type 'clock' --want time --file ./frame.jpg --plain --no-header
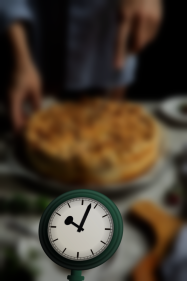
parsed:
10:03
